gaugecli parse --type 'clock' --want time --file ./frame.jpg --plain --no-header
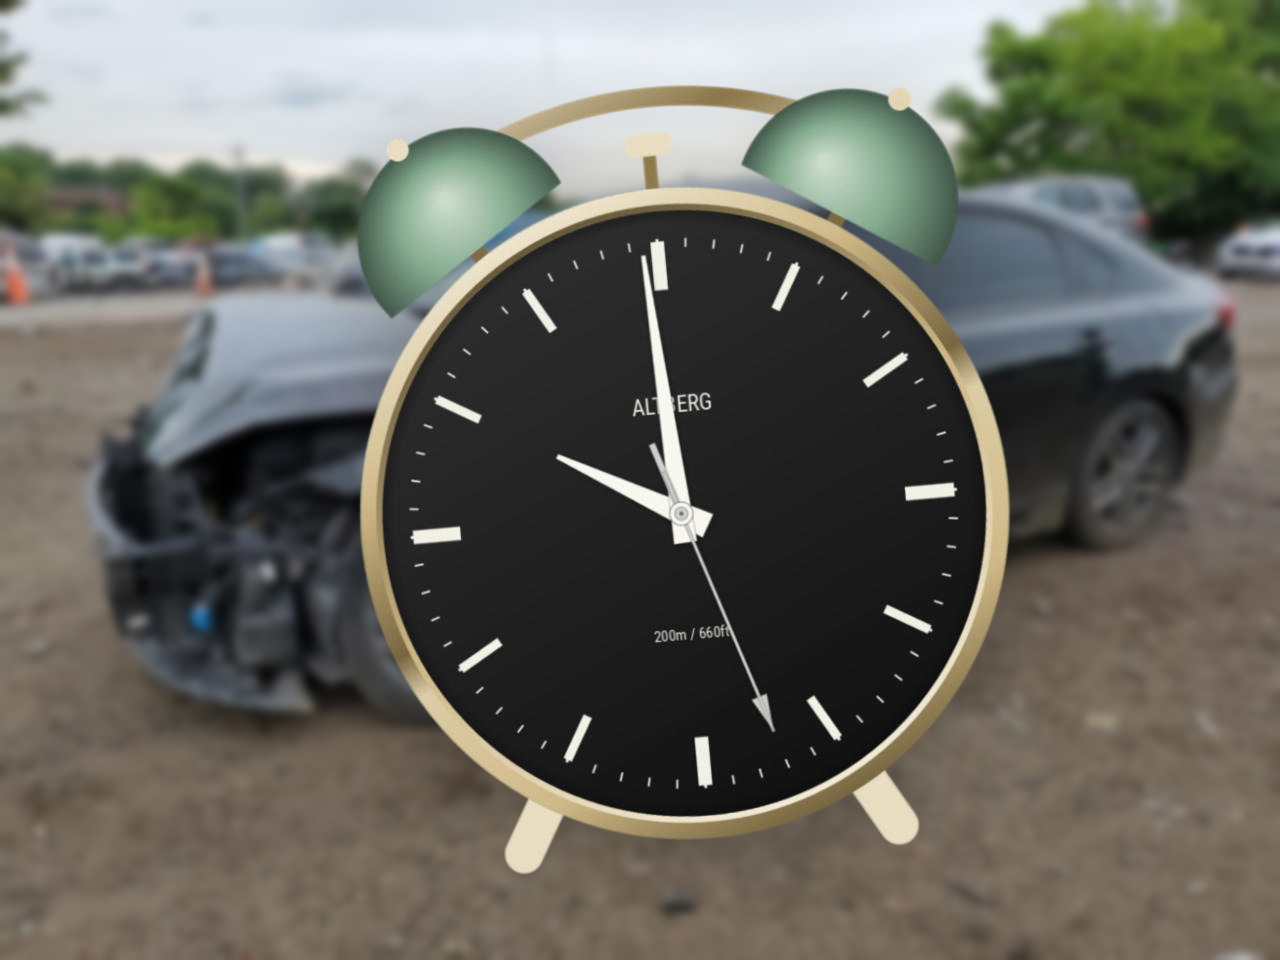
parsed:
9:59:27
